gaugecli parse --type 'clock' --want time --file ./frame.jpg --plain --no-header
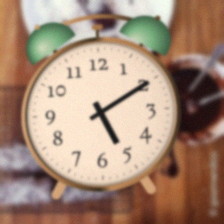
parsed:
5:10
